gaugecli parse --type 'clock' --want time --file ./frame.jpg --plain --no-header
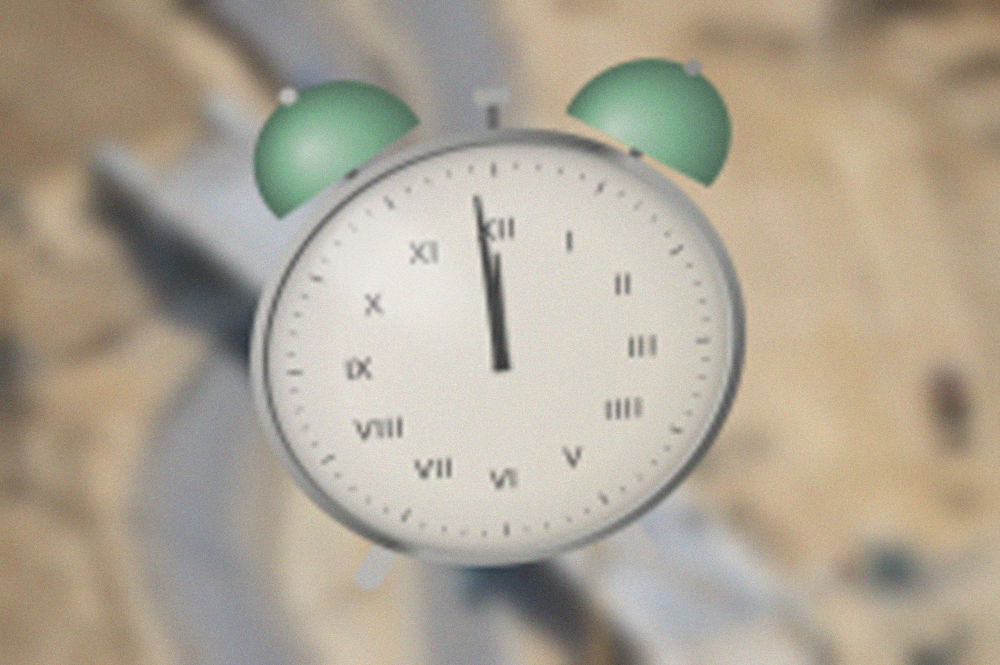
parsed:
11:59
